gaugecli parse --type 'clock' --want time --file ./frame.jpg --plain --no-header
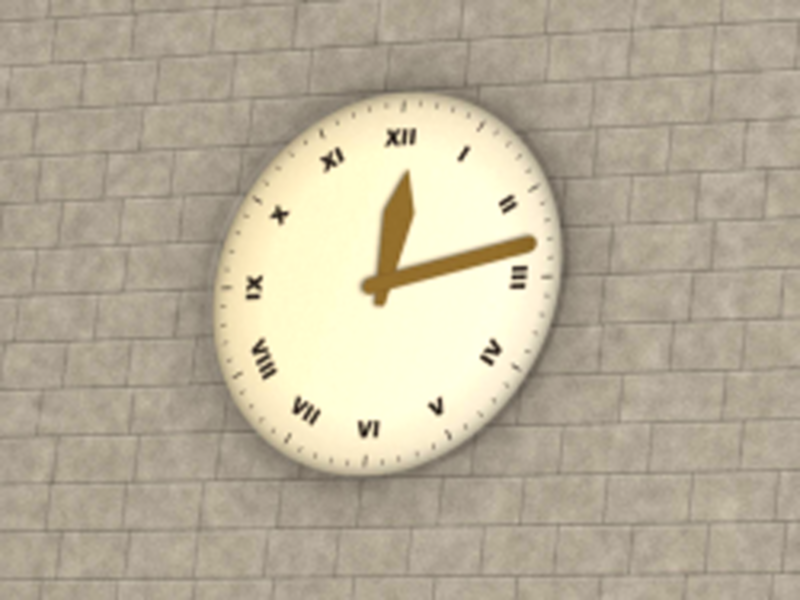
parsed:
12:13
